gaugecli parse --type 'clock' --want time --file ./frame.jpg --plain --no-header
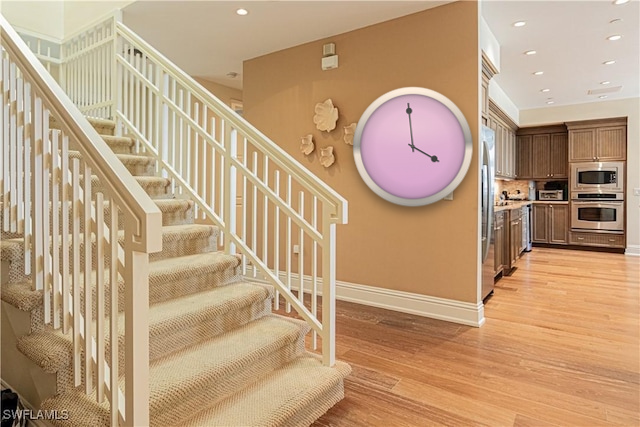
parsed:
3:59
